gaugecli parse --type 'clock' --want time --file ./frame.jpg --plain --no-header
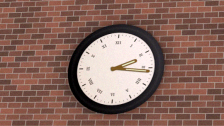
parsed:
2:16
